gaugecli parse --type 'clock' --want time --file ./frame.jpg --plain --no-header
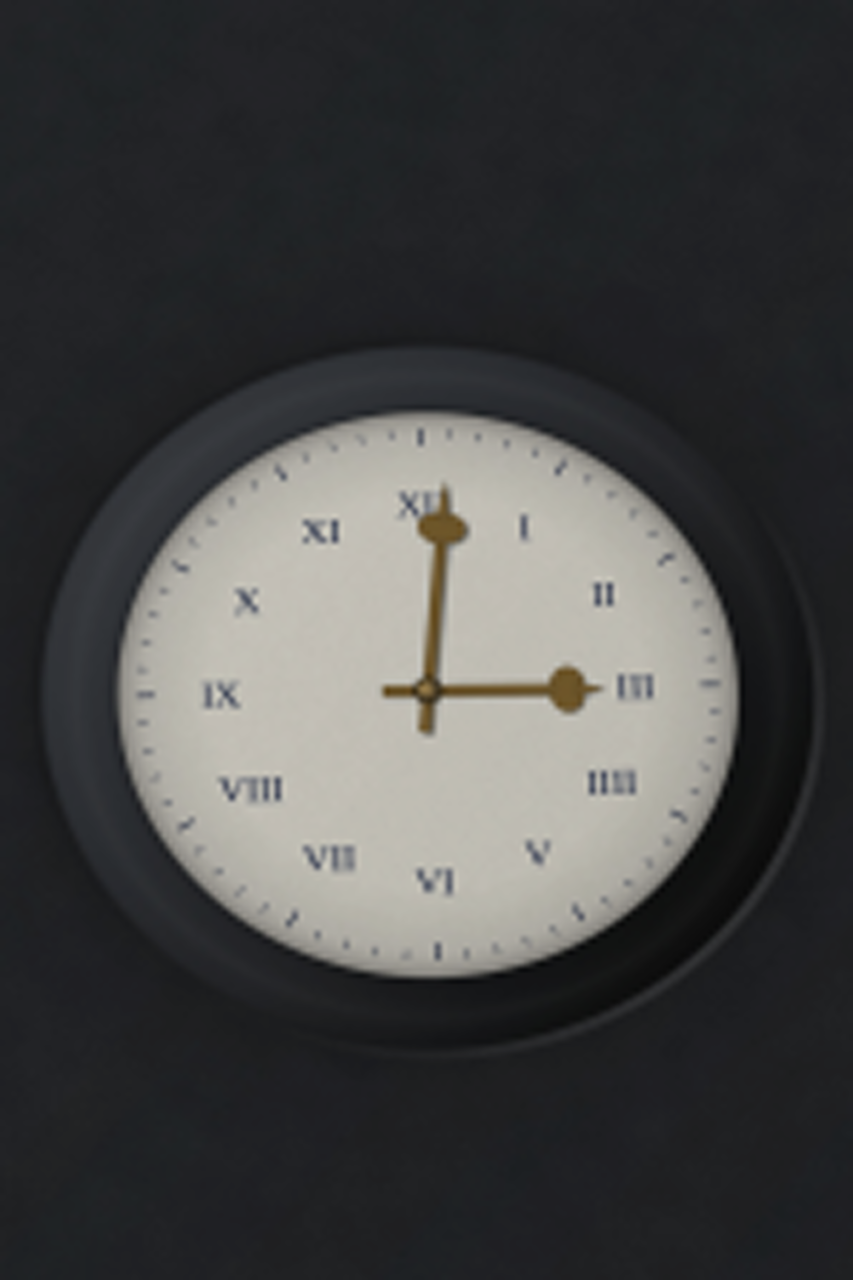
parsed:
3:01
